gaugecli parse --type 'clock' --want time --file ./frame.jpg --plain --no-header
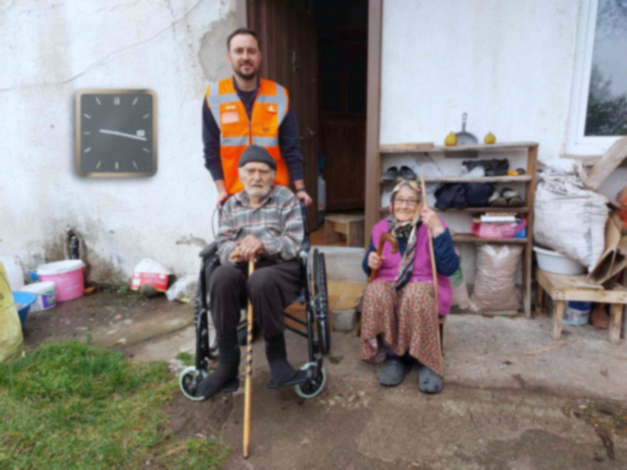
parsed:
9:17
